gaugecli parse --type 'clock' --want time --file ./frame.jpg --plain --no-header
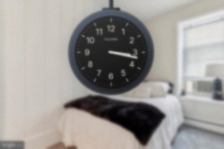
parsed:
3:17
